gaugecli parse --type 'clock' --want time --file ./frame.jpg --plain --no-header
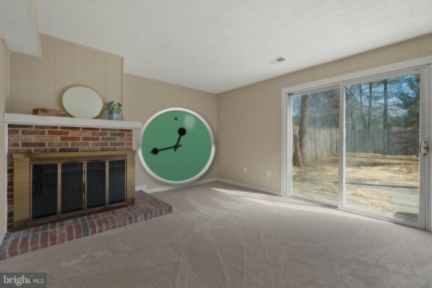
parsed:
12:43
